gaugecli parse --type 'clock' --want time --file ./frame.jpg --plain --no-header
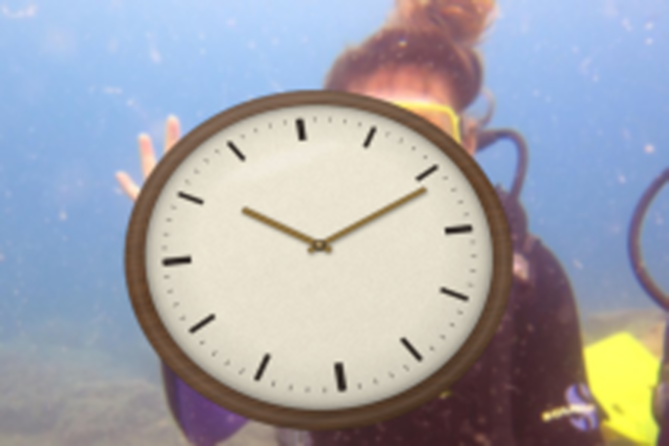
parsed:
10:11
